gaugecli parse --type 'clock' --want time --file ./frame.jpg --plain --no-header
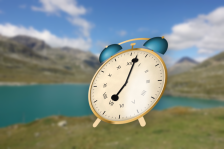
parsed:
7:02
